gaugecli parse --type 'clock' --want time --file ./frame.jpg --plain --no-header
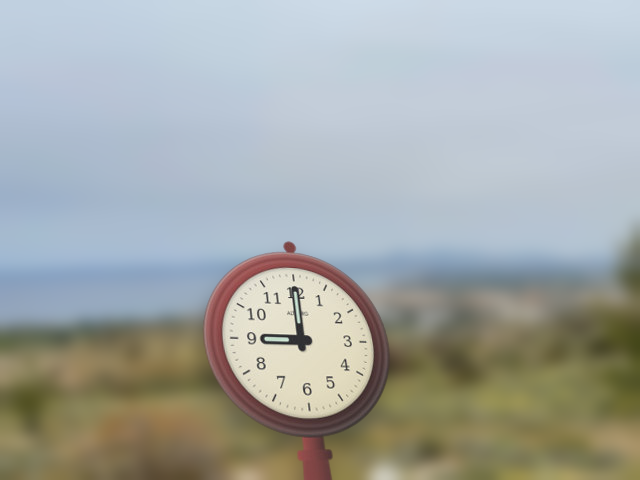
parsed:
9:00
